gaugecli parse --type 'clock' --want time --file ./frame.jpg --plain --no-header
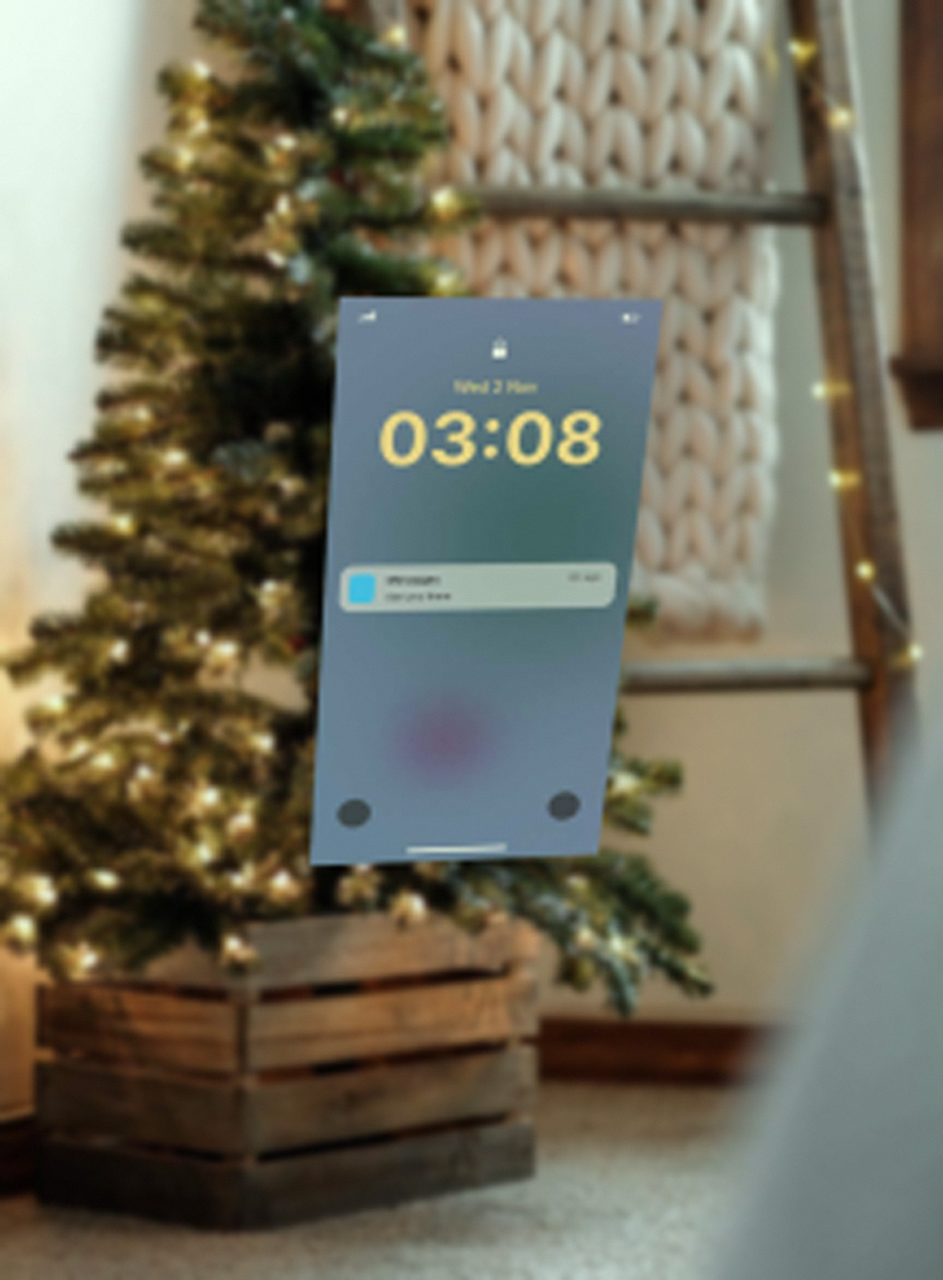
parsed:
3:08
